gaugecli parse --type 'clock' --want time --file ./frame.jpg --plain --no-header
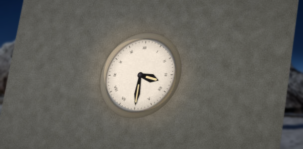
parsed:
3:30
